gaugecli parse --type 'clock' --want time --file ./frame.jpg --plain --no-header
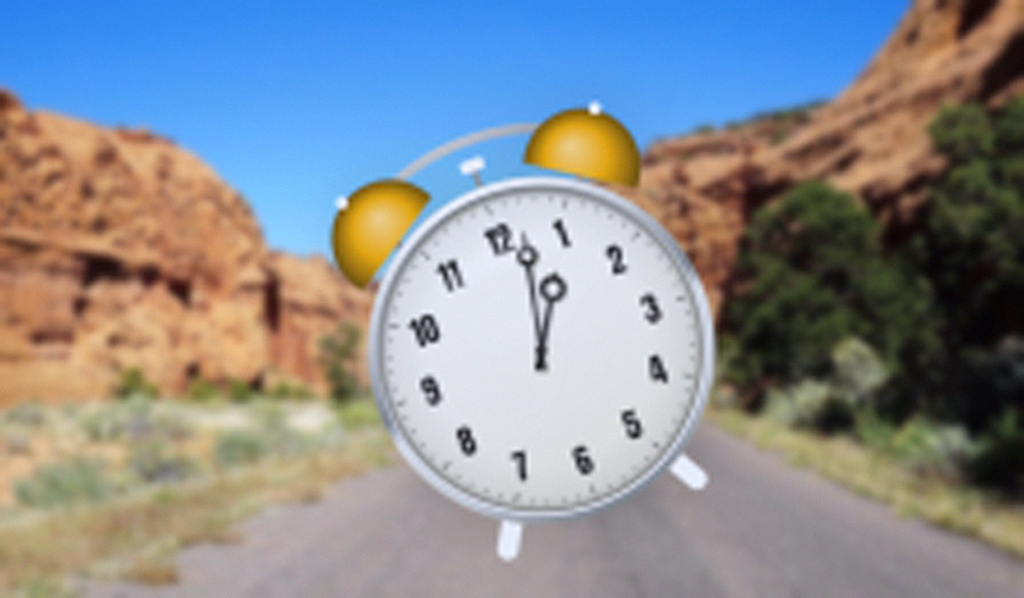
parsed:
1:02
